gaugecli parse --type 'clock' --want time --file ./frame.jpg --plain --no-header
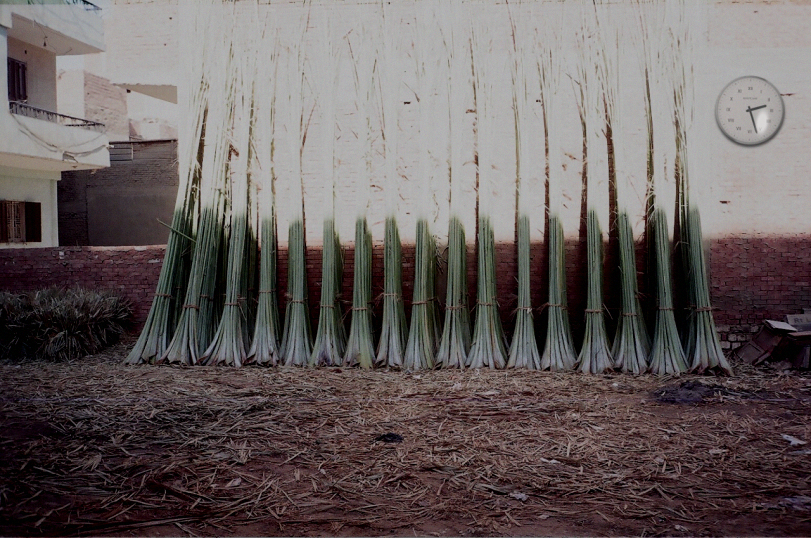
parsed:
2:27
